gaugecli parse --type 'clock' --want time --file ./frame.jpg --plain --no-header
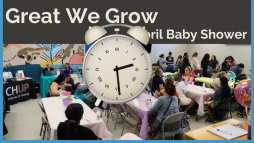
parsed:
2:29
